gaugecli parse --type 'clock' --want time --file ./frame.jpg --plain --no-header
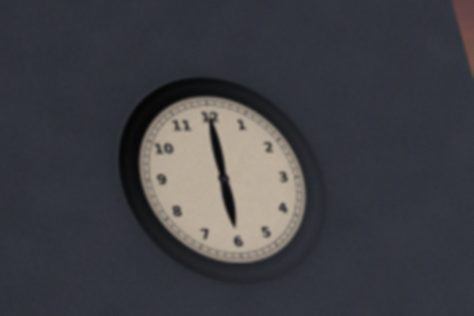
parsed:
6:00
